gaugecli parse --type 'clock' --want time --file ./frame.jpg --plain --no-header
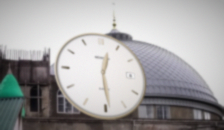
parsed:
12:29
